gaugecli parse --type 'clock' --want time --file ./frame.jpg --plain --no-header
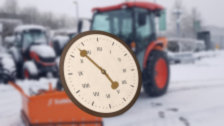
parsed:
4:53
